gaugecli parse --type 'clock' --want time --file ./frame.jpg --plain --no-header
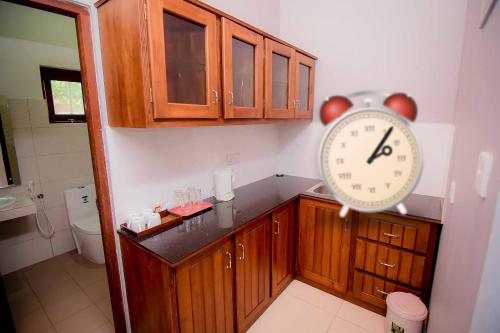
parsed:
2:06
